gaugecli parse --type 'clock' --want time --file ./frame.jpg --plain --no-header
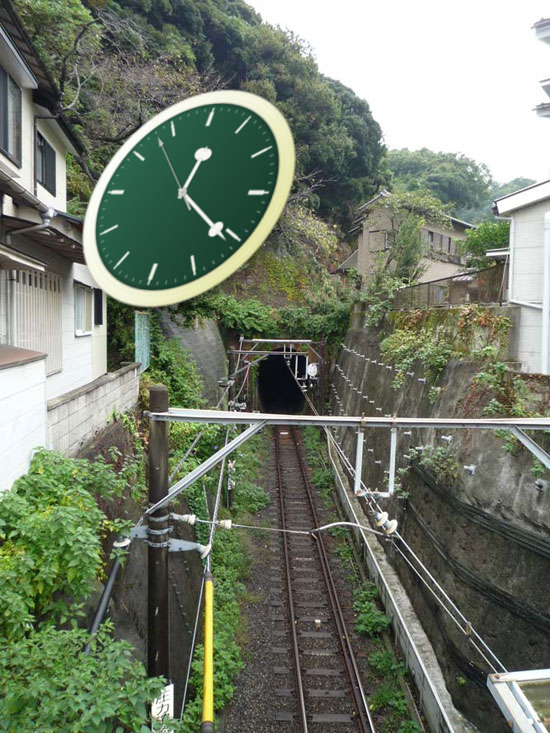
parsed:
12:20:53
